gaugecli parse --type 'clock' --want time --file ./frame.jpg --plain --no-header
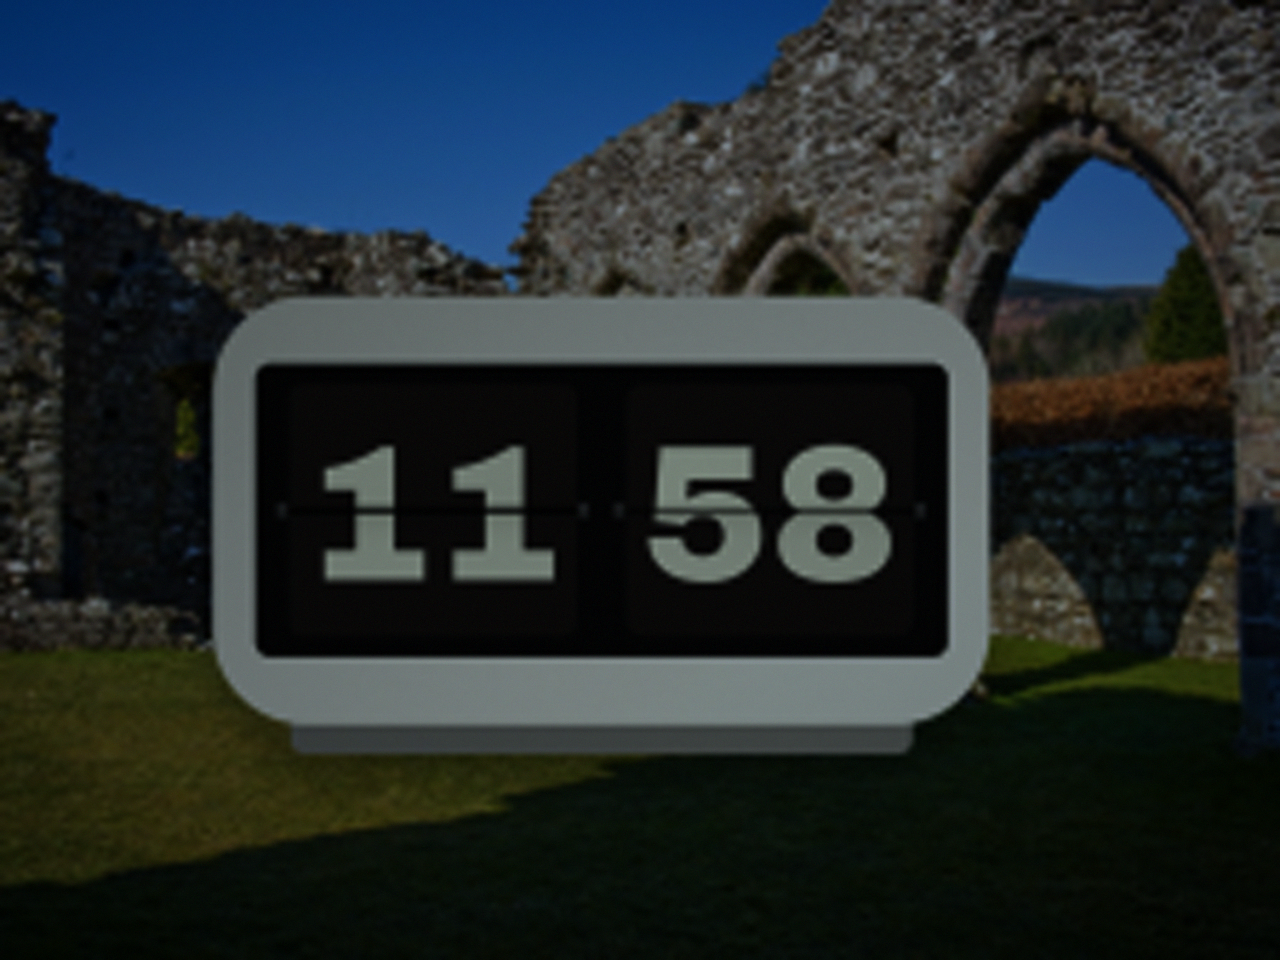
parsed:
11:58
